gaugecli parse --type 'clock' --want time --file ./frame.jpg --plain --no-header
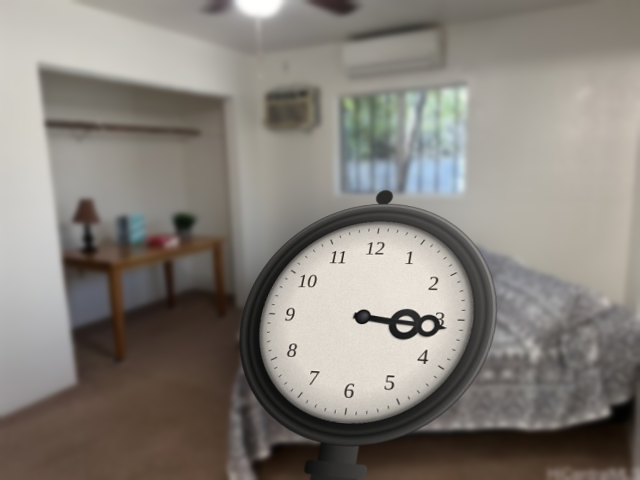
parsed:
3:16
